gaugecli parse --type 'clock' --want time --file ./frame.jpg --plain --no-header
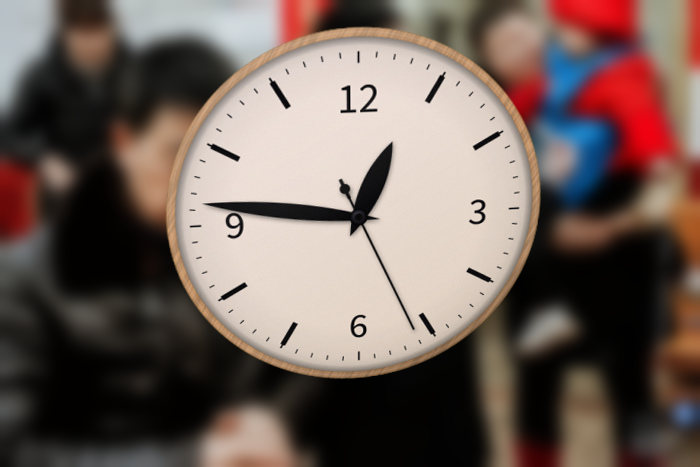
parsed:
12:46:26
